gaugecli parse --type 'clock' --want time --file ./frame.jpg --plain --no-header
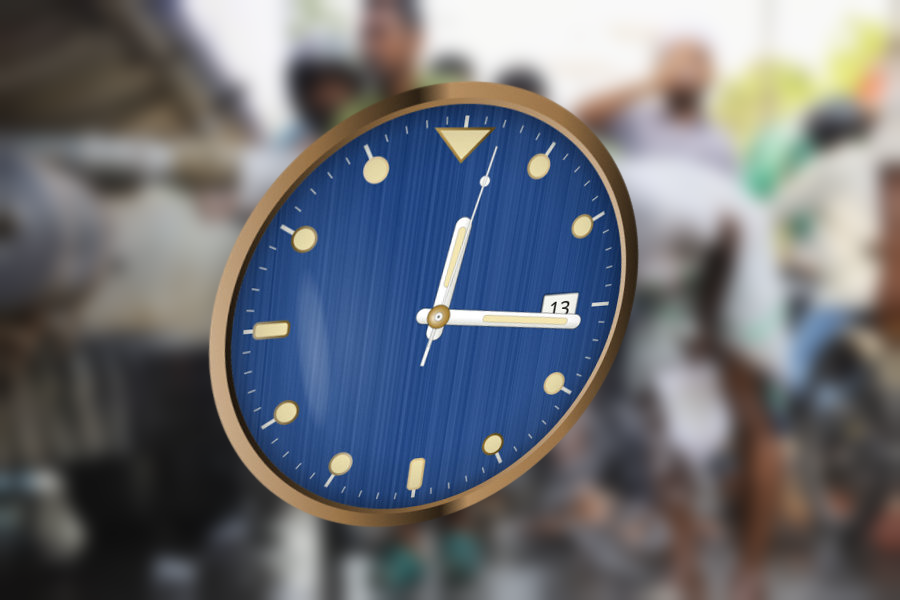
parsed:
12:16:02
